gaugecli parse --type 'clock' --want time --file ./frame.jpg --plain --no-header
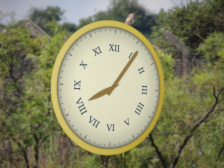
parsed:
8:06
